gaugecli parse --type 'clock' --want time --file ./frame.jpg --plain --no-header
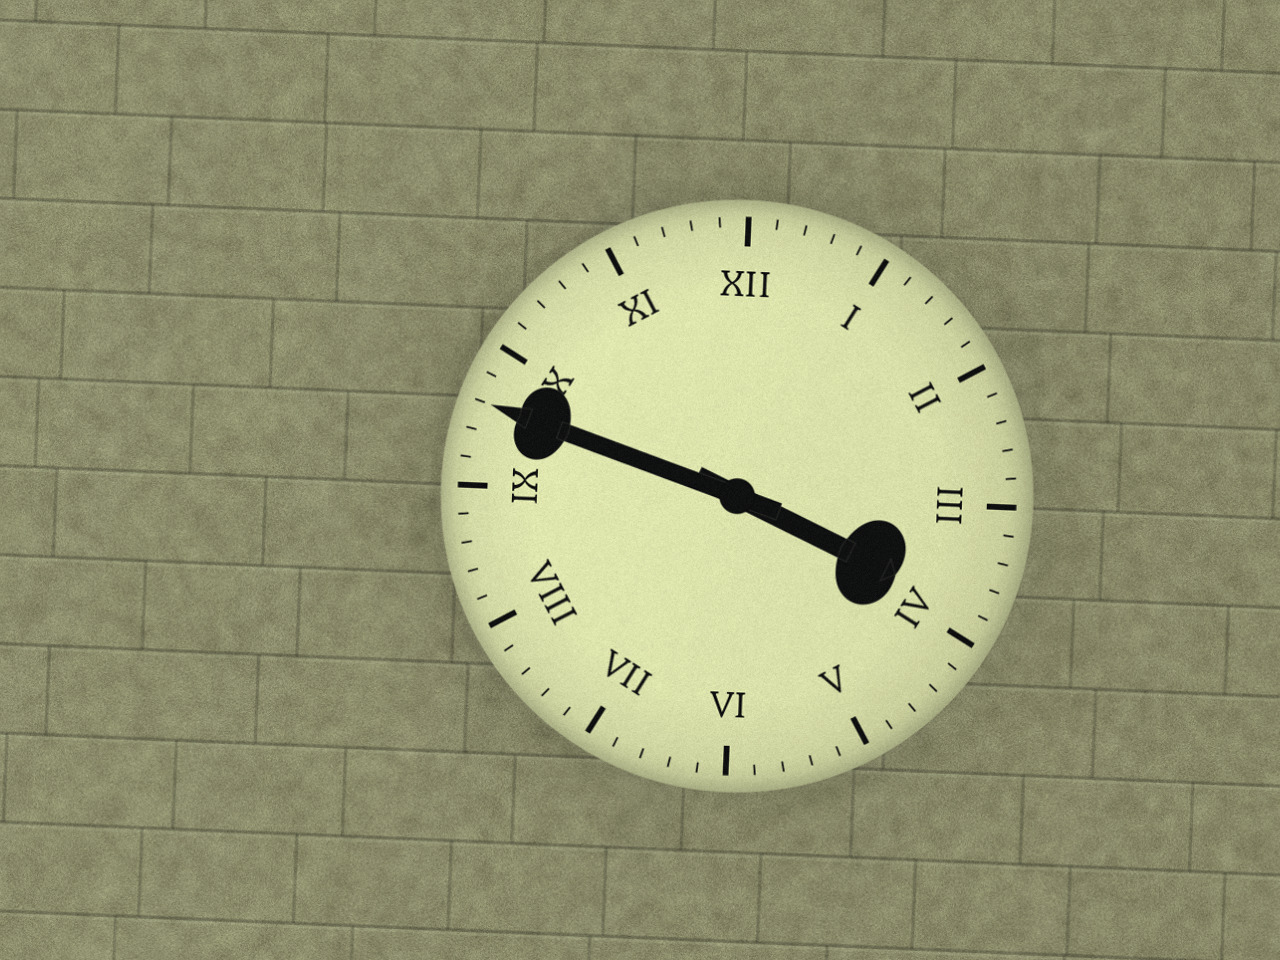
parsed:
3:48
